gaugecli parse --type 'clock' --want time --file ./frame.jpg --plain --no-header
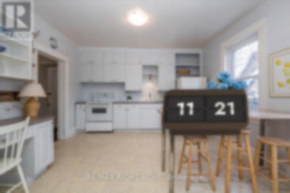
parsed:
11:21
